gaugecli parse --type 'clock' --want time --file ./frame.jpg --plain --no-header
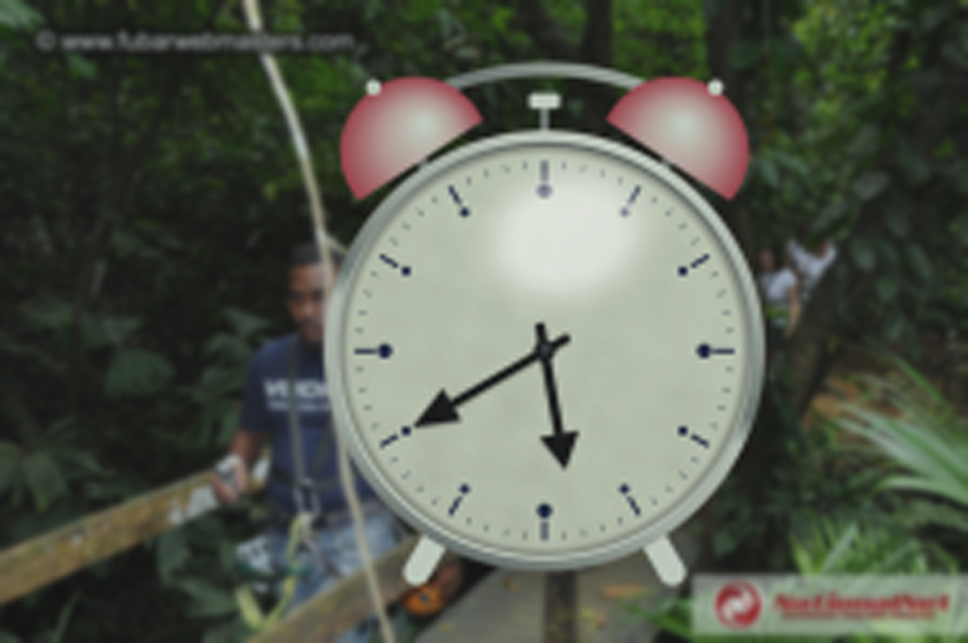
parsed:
5:40
